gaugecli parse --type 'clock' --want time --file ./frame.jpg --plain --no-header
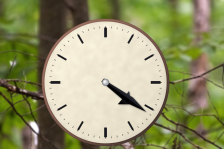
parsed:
4:21
